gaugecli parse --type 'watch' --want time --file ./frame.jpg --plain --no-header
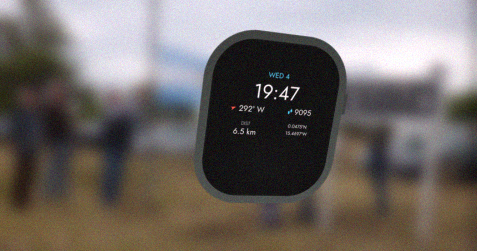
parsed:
19:47
